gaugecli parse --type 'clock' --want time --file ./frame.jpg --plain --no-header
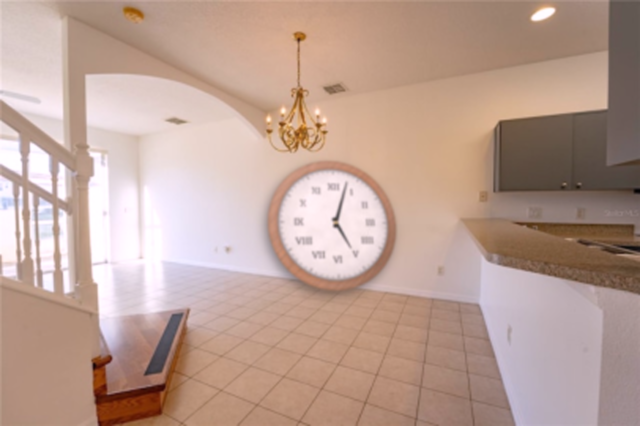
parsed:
5:03
